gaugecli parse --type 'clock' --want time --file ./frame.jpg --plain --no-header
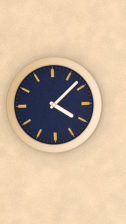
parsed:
4:08
